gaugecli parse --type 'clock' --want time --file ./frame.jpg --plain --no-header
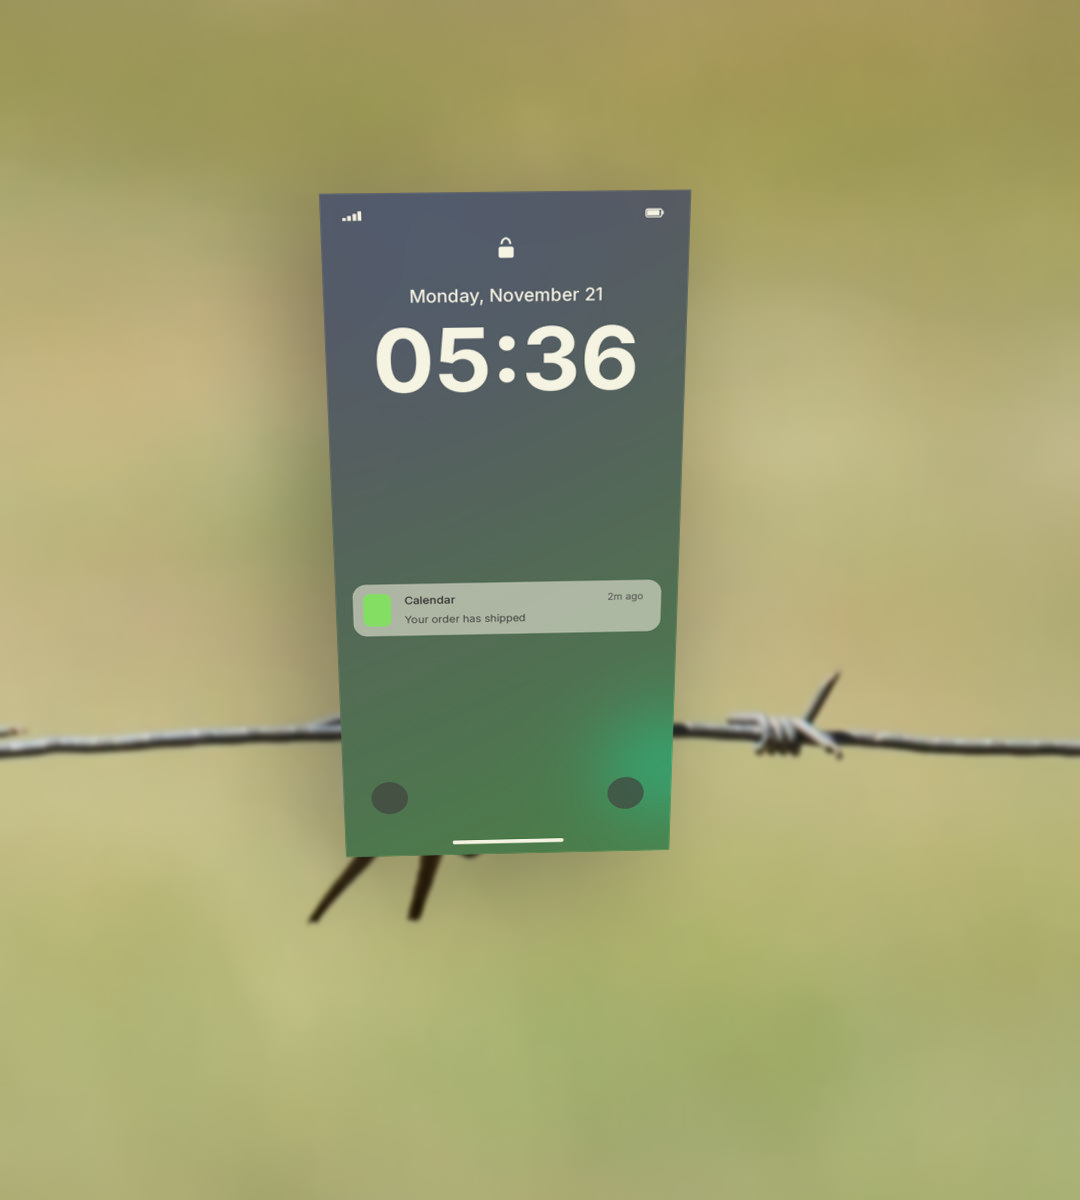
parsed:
5:36
